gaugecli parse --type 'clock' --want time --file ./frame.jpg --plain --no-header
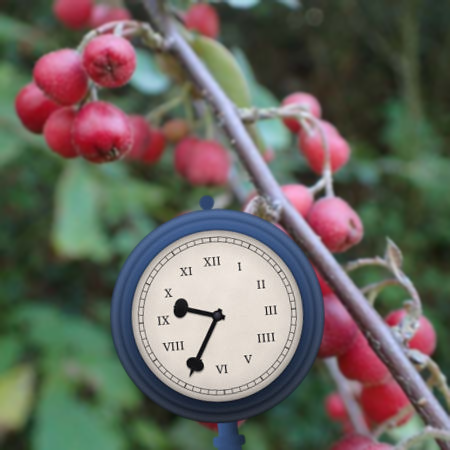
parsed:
9:35
